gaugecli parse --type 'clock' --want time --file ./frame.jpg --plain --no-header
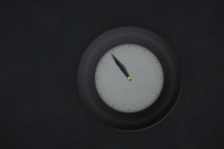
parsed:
10:54
